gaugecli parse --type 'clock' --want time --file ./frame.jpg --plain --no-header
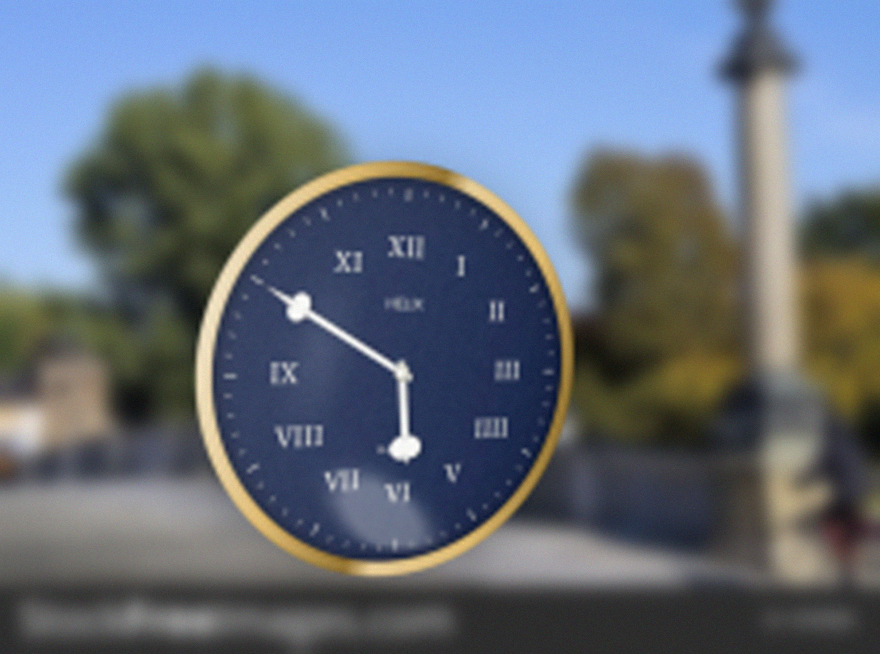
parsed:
5:50
